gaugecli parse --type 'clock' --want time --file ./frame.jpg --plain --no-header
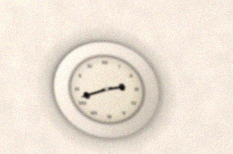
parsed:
2:42
